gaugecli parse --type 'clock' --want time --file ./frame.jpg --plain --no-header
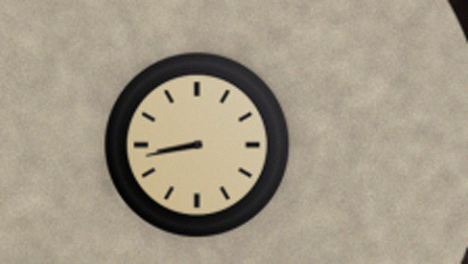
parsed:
8:43
